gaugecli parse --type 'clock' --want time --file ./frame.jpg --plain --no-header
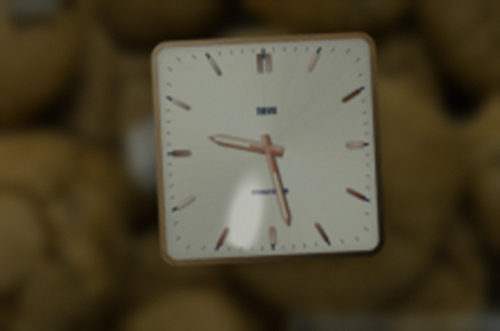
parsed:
9:28
